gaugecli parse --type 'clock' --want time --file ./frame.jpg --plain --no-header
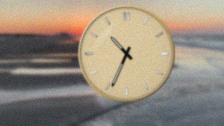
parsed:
10:34
